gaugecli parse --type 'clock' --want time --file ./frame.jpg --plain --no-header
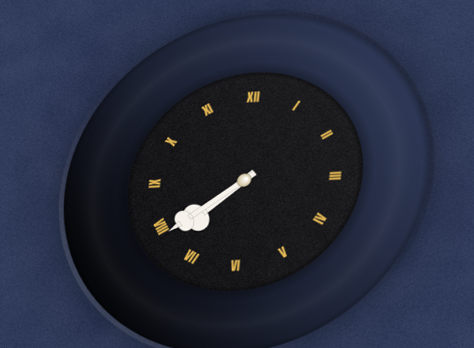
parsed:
7:39
